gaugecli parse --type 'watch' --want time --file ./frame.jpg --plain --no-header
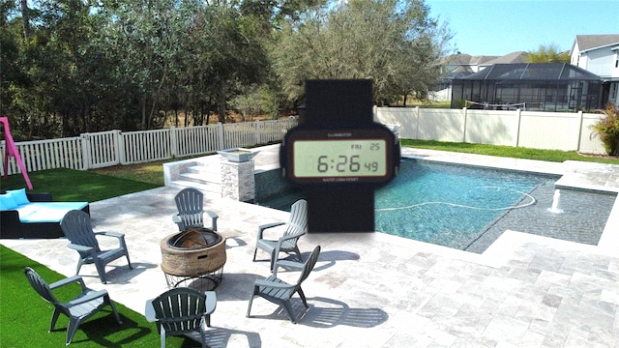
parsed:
6:26:49
